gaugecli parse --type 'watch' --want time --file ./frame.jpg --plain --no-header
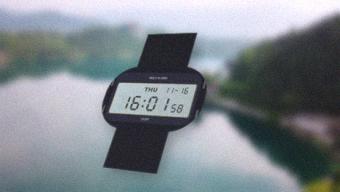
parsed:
16:01:58
